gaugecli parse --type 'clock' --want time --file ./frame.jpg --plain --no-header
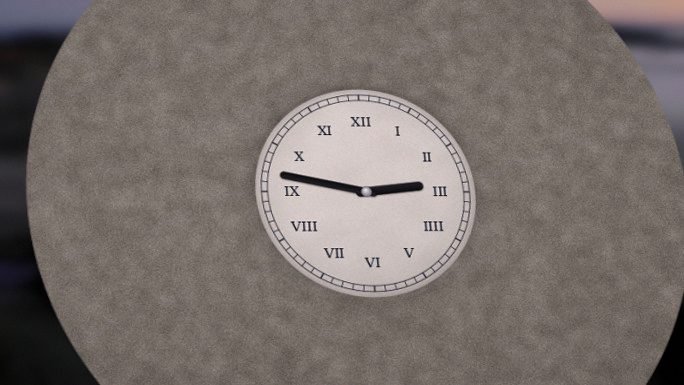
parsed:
2:47
